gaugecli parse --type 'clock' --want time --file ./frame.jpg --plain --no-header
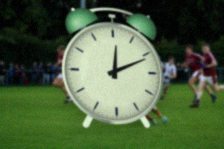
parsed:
12:11
